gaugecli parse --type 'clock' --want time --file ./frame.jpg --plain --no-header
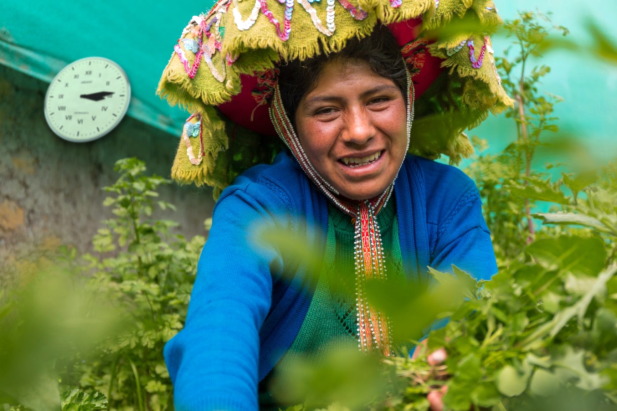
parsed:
3:14
